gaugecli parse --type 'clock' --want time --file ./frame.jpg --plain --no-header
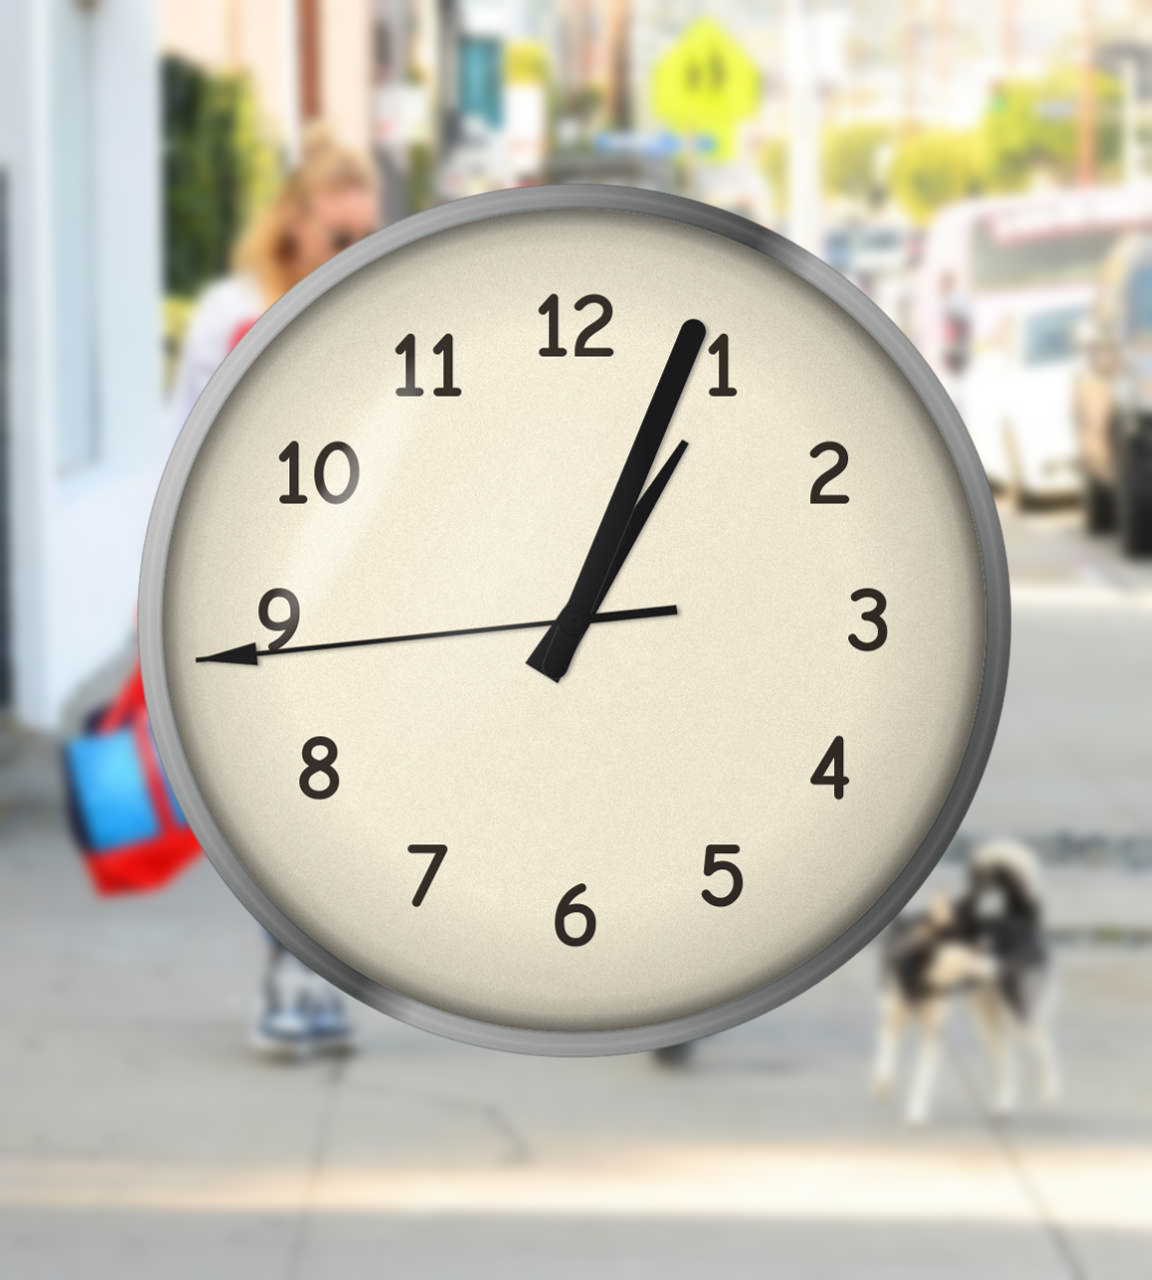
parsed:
1:03:44
